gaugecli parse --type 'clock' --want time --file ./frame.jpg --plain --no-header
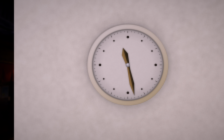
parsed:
11:28
